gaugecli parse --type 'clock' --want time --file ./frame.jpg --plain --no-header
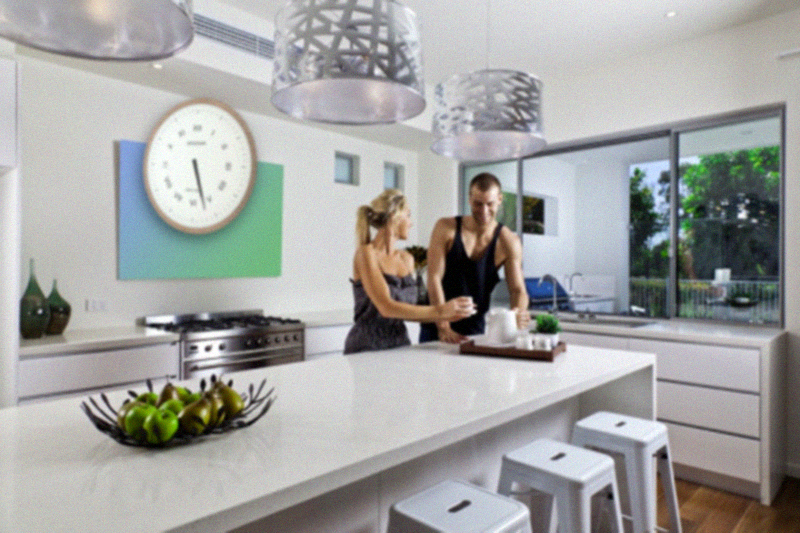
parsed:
5:27
